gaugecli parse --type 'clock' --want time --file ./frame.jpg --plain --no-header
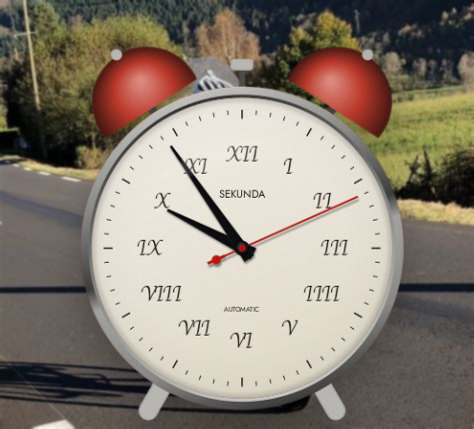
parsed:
9:54:11
